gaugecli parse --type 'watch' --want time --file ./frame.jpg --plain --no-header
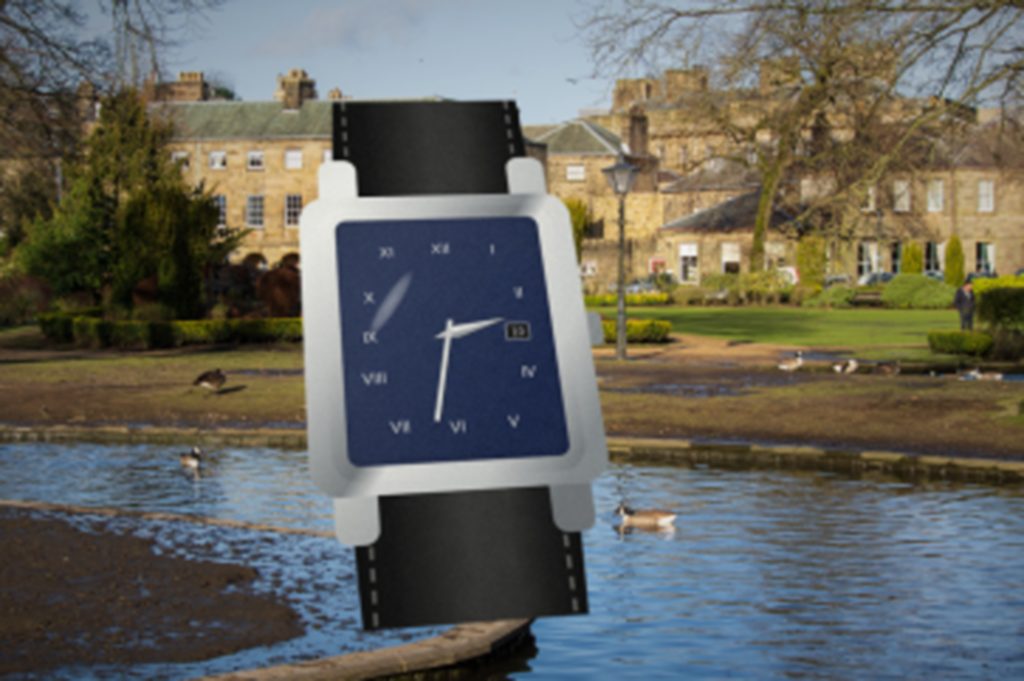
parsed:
2:32
